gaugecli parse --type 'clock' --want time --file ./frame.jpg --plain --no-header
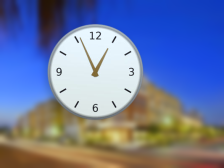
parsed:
12:56
